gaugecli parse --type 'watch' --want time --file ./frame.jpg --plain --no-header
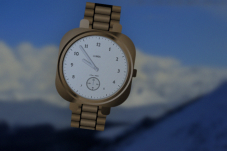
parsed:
9:53
